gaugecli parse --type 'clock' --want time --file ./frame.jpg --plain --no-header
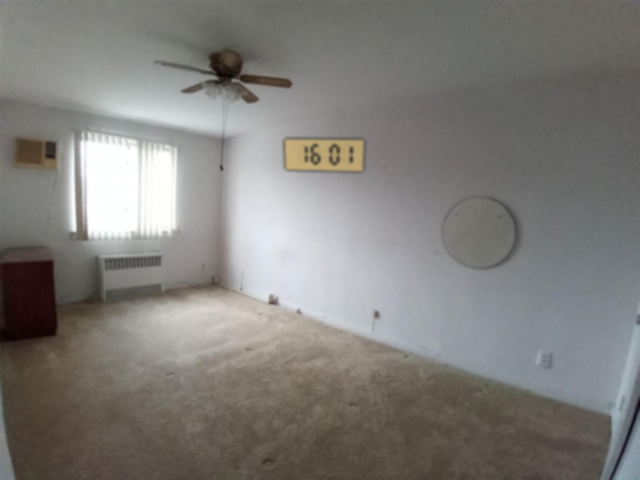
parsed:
16:01
